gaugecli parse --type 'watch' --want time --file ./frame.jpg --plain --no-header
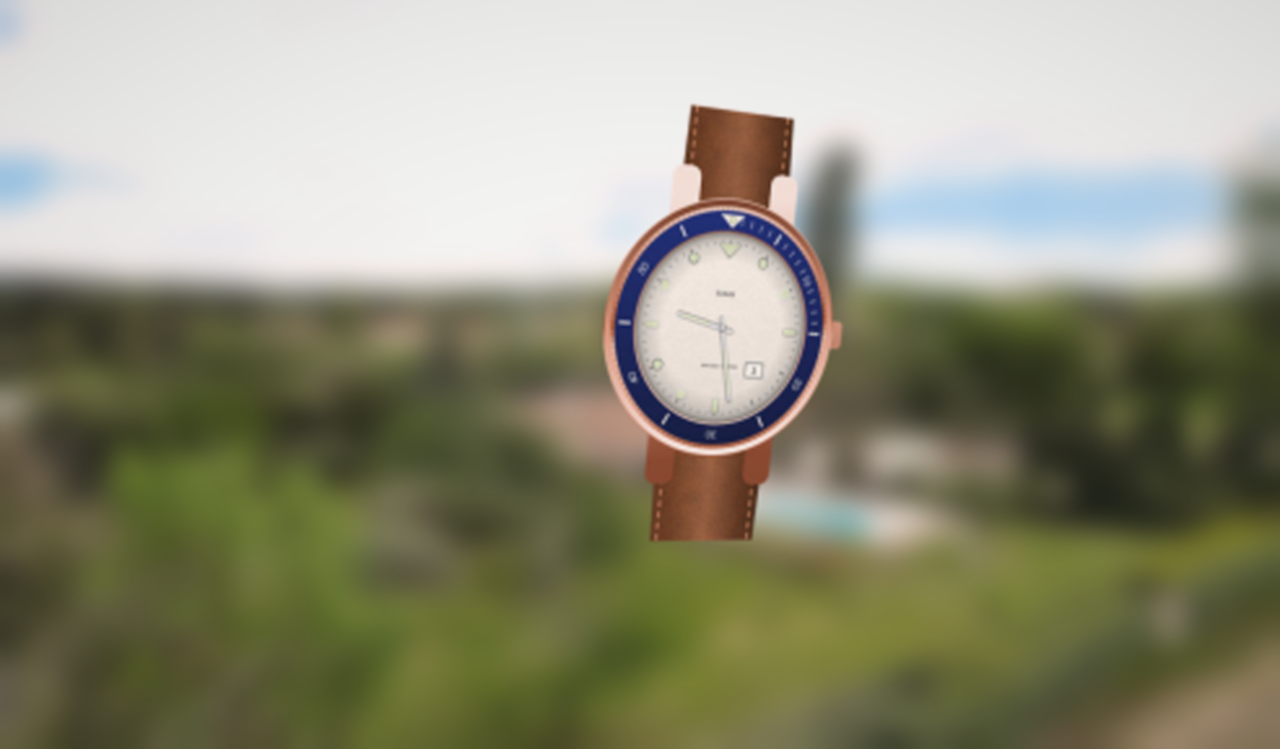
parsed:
9:28
